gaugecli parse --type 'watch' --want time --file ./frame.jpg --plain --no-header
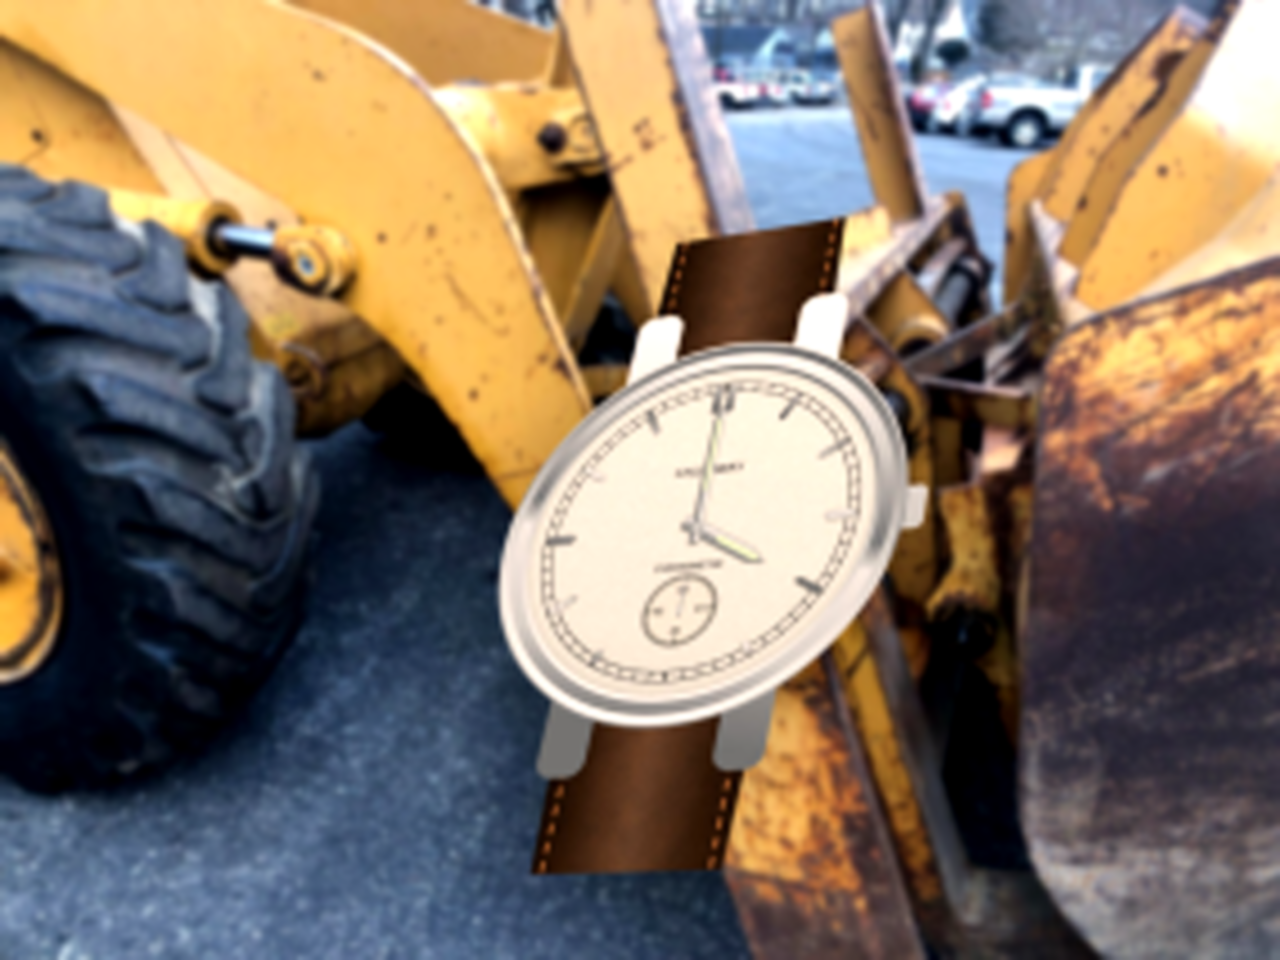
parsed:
4:00
